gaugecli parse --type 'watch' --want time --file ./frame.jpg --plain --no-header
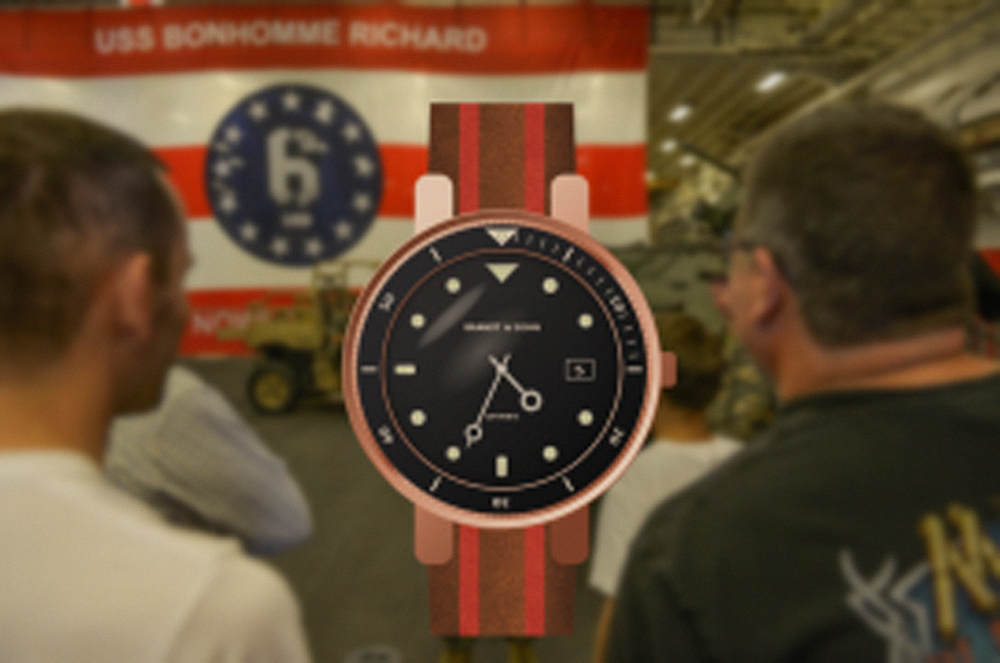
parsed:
4:34
